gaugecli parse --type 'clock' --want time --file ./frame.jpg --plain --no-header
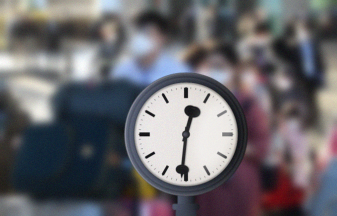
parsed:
12:31
